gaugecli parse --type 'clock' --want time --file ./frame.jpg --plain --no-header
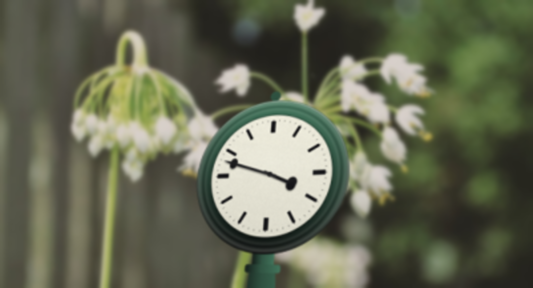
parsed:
3:48
